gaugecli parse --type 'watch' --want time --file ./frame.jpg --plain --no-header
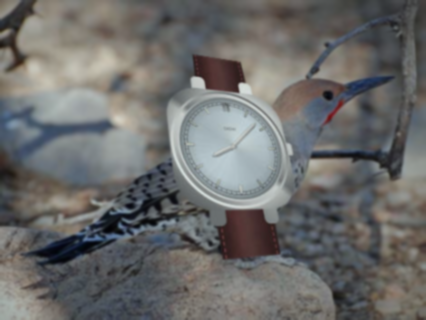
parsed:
8:08
